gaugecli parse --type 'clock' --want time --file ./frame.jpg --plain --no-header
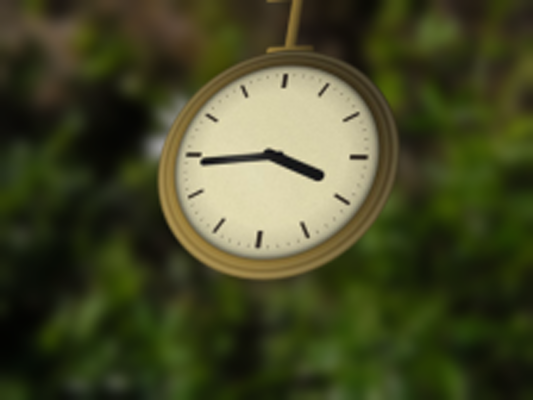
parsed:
3:44
